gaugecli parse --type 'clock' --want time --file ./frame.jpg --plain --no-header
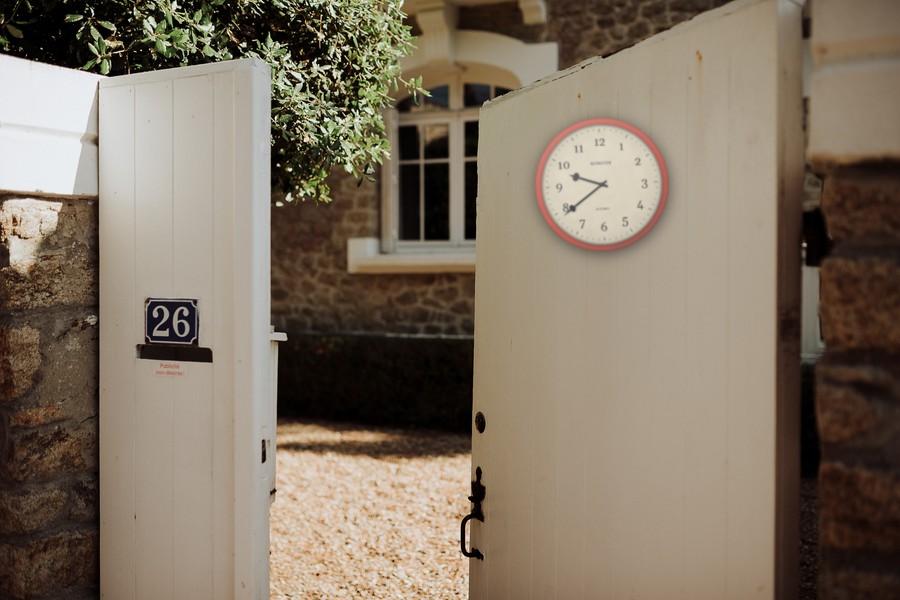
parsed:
9:39
